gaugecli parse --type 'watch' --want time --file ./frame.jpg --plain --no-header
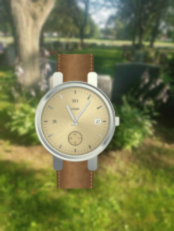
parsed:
11:06
